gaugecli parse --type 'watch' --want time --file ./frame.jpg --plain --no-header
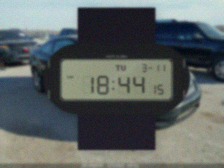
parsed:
18:44
